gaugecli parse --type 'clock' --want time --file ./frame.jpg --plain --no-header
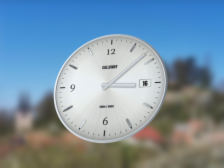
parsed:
3:08
